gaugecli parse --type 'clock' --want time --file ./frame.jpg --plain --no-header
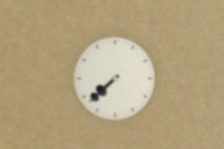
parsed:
7:38
